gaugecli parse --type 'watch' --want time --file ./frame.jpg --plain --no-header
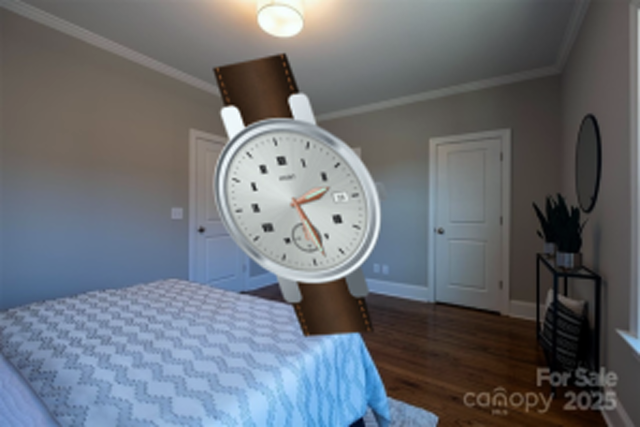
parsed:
2:28
